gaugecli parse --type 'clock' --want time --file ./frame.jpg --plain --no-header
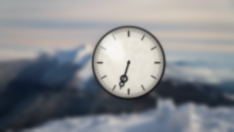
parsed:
6:33
